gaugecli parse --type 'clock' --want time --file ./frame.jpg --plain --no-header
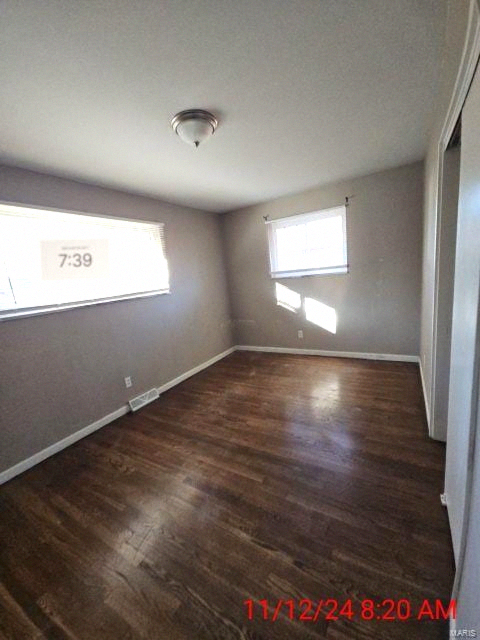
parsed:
7:39
